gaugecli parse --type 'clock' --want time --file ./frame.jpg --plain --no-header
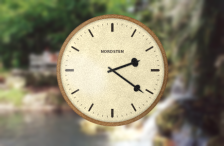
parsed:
2:21
